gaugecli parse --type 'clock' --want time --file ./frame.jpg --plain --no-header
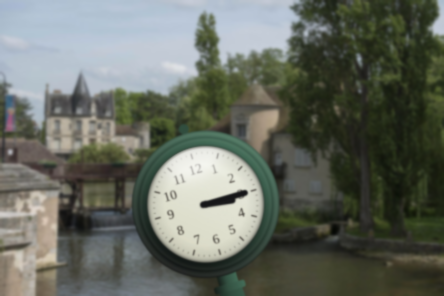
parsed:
3:15
